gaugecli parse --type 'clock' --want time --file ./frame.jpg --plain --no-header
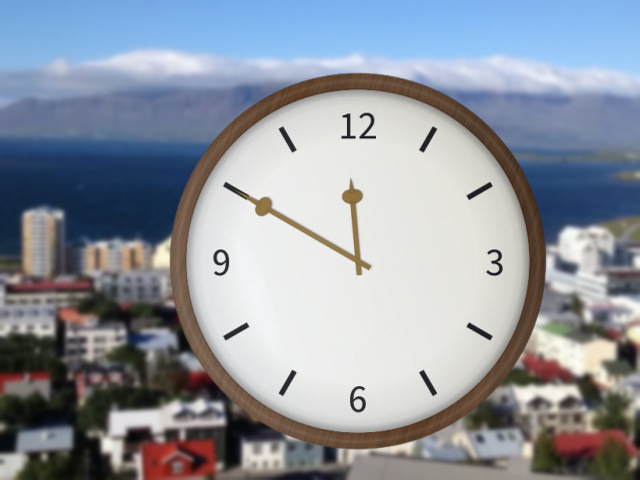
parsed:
11:50
